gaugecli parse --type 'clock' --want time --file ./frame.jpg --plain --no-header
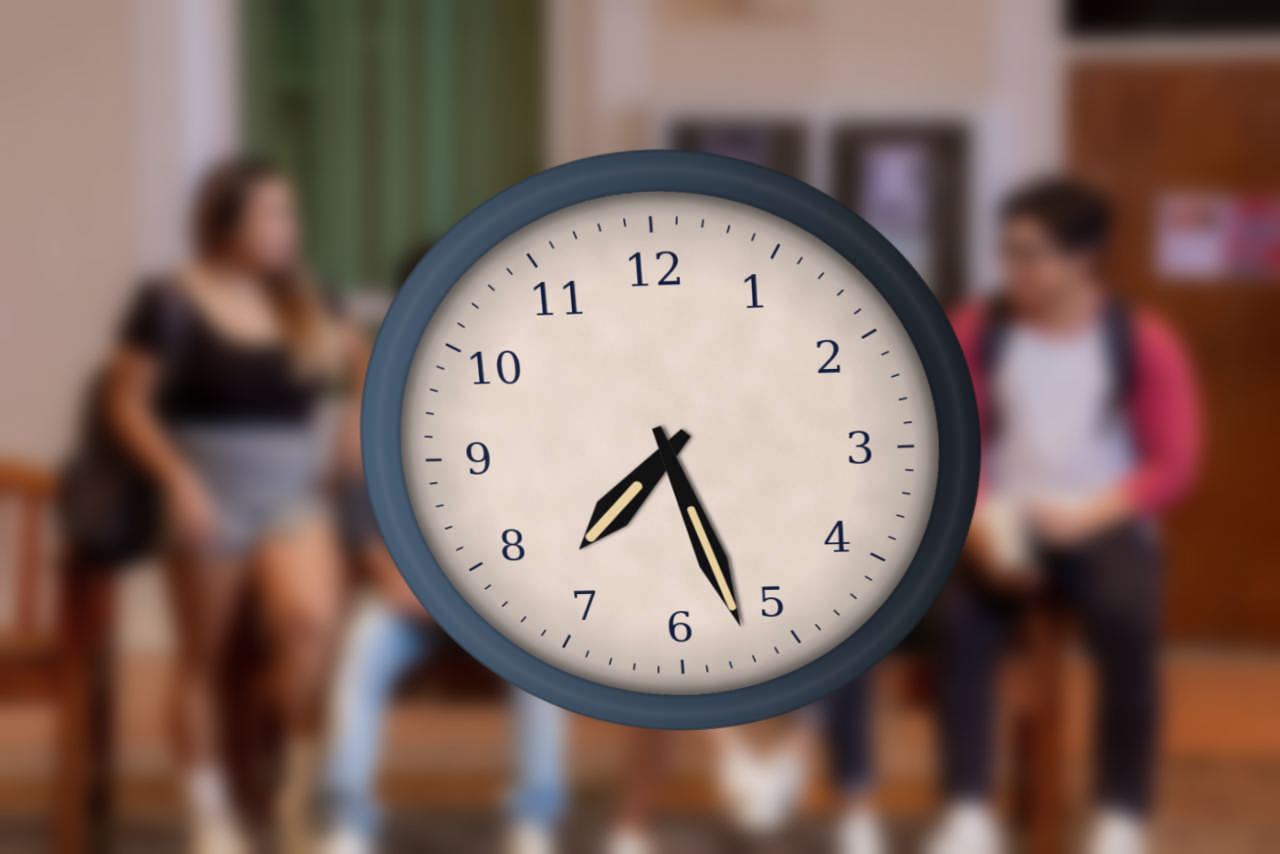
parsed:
7:27
